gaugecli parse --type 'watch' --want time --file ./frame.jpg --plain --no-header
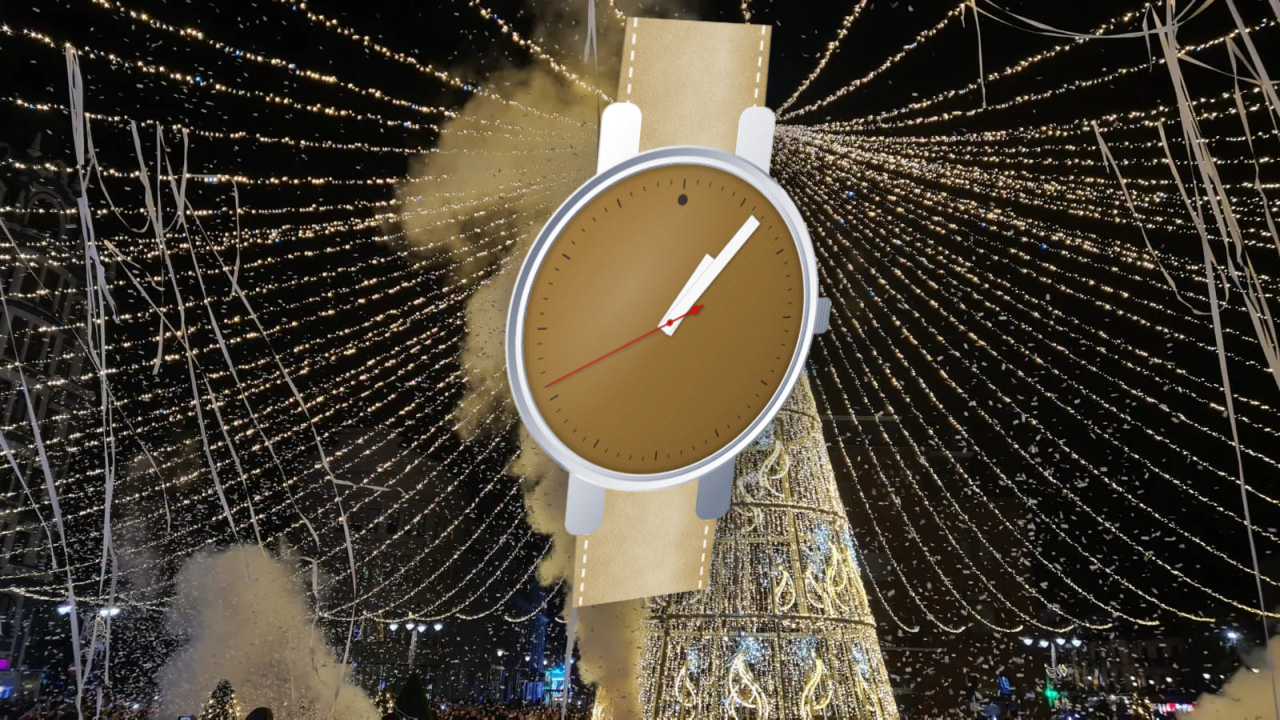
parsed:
1:06:41
